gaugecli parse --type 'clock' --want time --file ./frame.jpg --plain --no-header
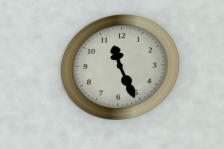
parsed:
11:26
